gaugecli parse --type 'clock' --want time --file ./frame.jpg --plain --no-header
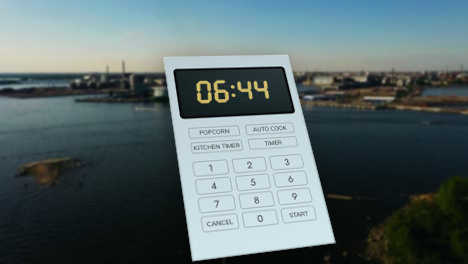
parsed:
6:44
